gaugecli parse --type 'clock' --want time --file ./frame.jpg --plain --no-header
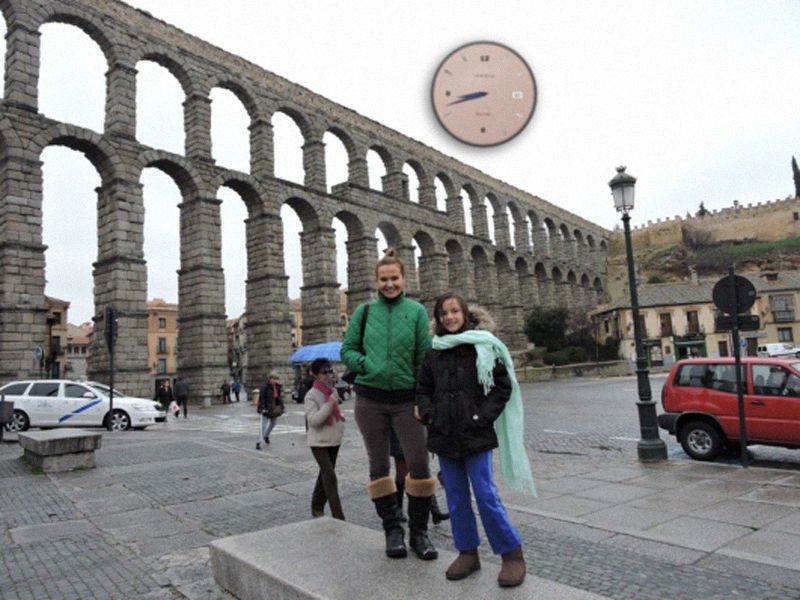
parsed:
8:42
